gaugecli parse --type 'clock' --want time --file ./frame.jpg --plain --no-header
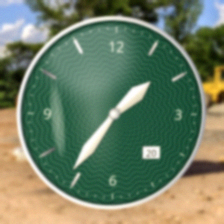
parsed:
1:36
